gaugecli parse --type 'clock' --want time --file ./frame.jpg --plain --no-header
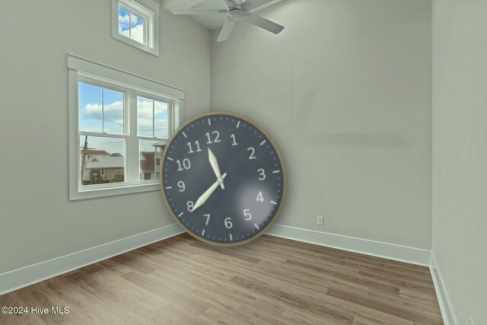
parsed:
11:39
